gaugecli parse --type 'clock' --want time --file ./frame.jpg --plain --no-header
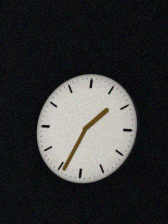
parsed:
1:34
